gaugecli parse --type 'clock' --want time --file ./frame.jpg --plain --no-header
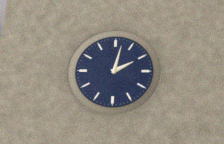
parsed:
2:02
